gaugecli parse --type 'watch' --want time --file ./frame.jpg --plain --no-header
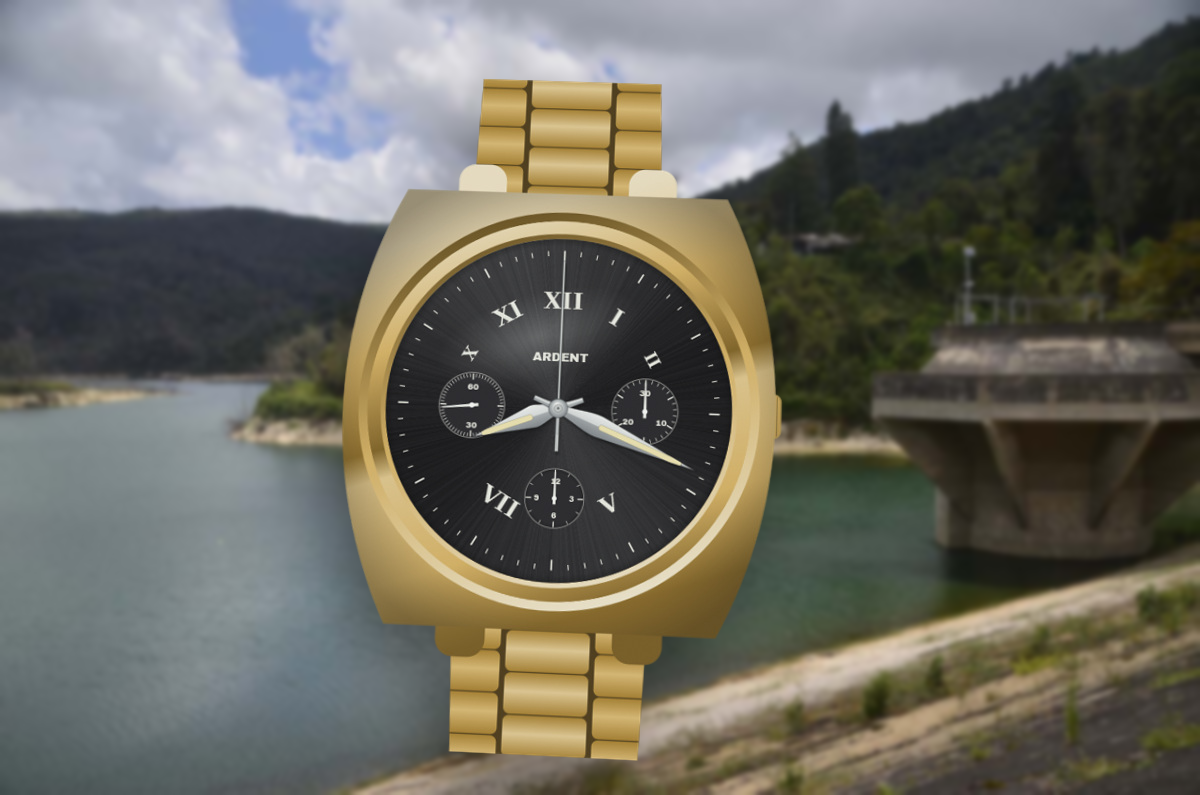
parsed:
8:18:44
